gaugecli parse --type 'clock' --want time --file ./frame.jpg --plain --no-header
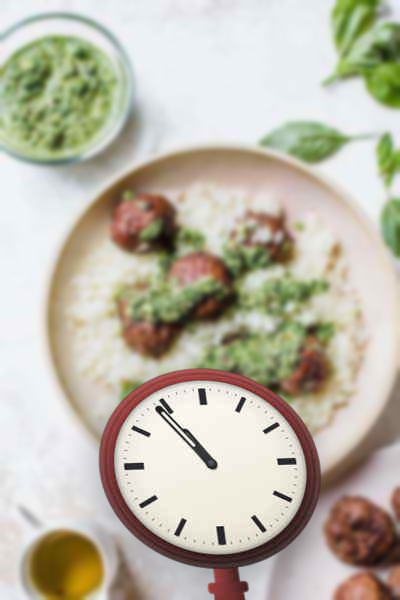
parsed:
10:54
